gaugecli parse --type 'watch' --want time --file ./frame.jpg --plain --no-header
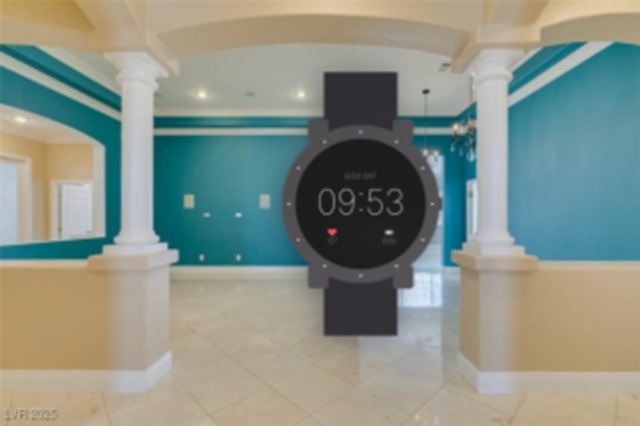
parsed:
9:53
